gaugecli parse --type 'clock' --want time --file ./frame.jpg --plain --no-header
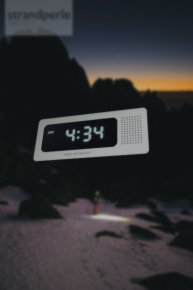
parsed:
4:34
